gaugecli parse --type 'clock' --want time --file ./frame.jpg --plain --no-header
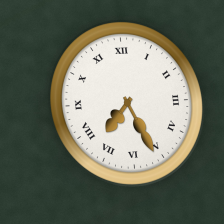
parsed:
7:26
